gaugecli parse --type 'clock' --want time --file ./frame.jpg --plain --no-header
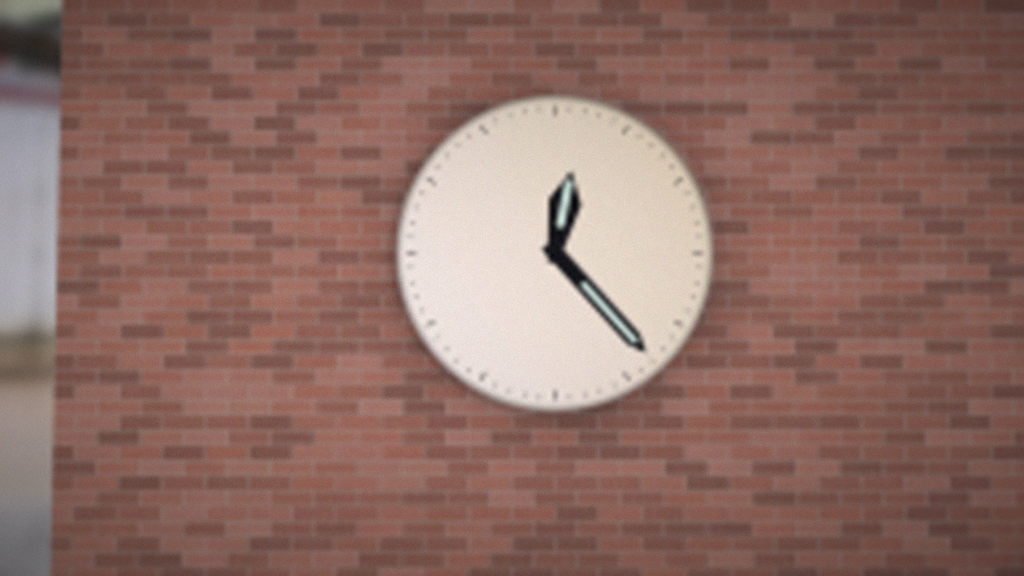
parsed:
12:23
